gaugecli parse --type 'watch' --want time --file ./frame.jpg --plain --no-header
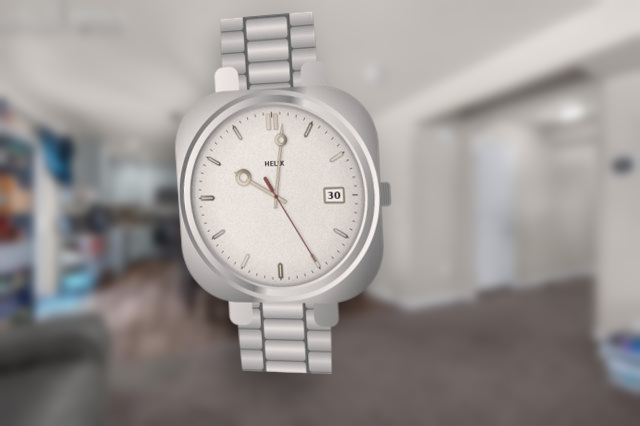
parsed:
10:01:25
